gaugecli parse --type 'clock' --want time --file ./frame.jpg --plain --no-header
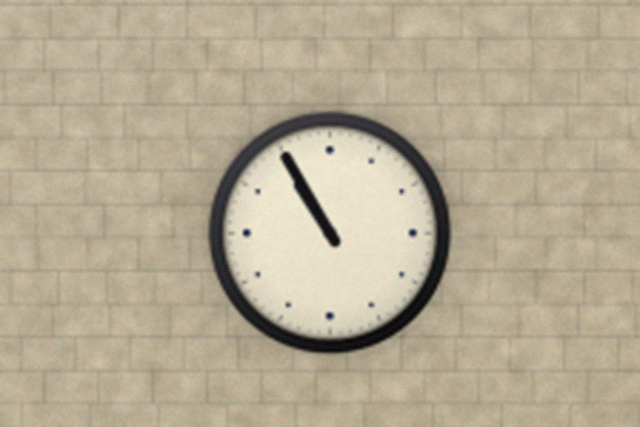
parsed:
10:55
